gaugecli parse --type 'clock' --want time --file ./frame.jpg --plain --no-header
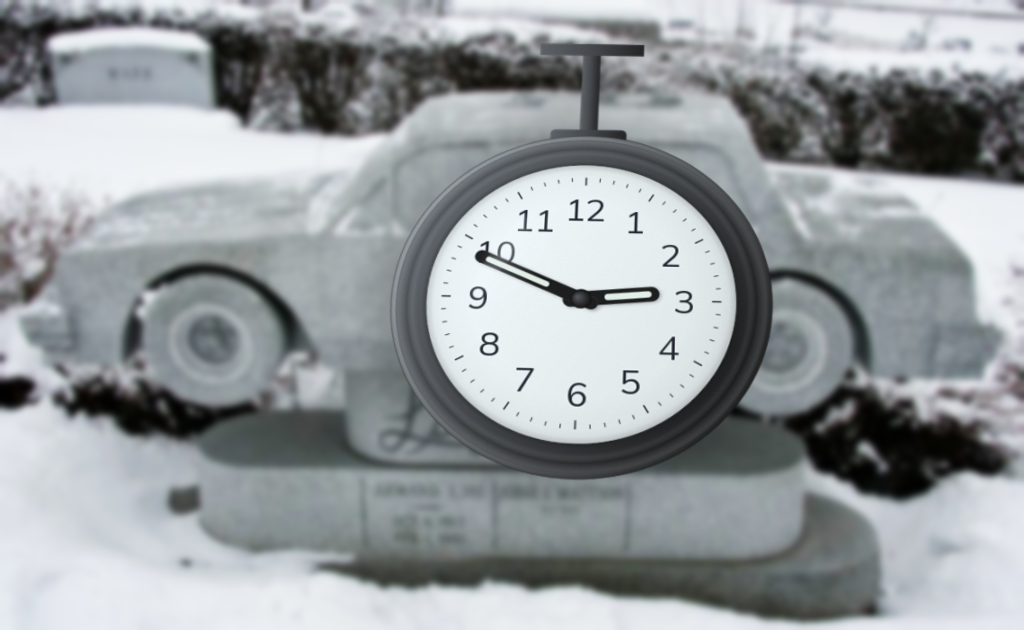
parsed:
2:49
